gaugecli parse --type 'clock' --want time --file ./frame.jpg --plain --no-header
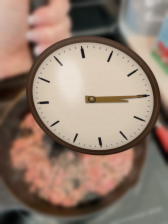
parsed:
3:15
